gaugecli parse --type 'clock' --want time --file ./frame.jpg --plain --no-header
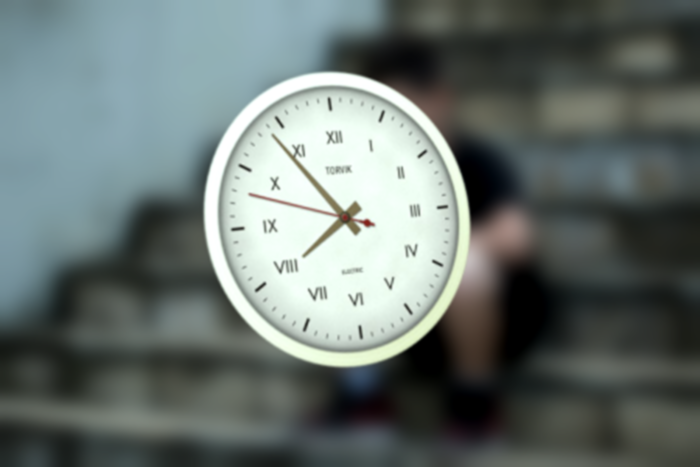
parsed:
7:53:48
